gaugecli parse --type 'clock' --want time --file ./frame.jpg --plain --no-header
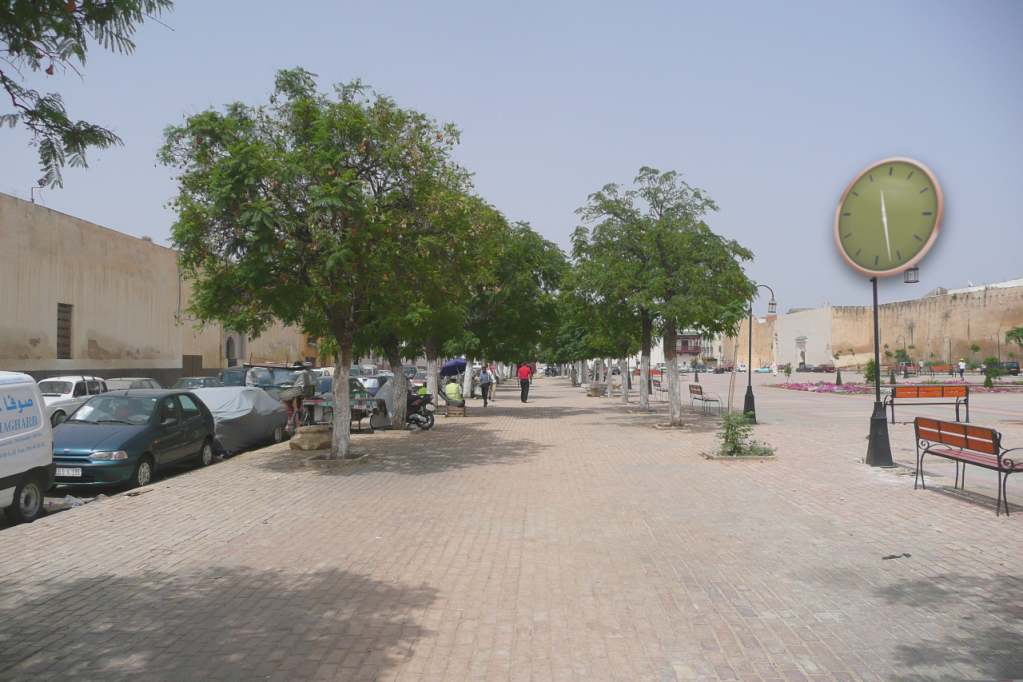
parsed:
11:27
